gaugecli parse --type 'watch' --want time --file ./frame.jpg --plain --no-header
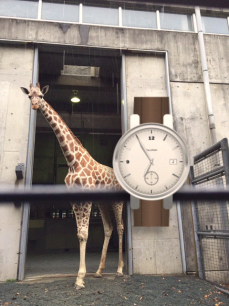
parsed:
6:55
